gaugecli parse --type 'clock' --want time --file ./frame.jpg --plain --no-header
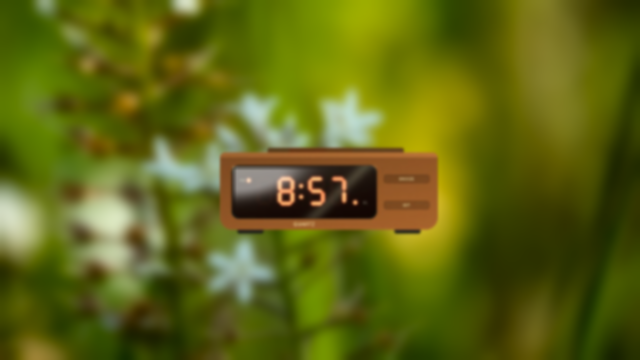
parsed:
8:57
